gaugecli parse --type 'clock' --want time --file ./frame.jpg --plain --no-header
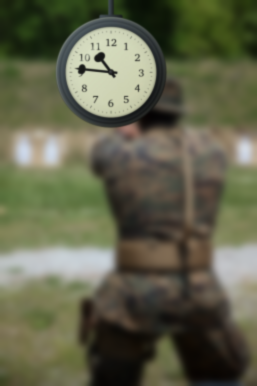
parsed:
10:46
